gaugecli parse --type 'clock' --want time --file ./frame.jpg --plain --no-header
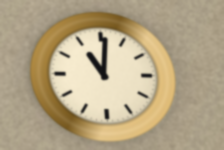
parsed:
11:01
